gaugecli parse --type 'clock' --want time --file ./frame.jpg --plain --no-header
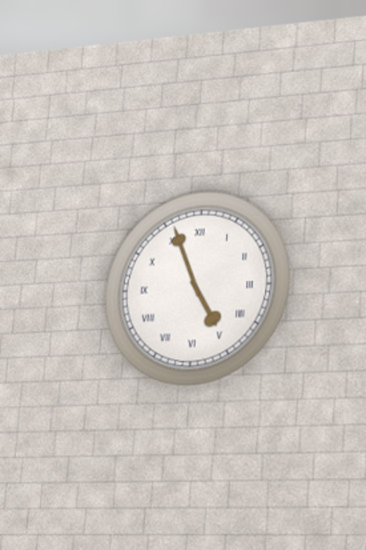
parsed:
4:56
